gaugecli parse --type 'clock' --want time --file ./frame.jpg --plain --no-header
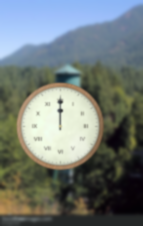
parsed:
12:00
